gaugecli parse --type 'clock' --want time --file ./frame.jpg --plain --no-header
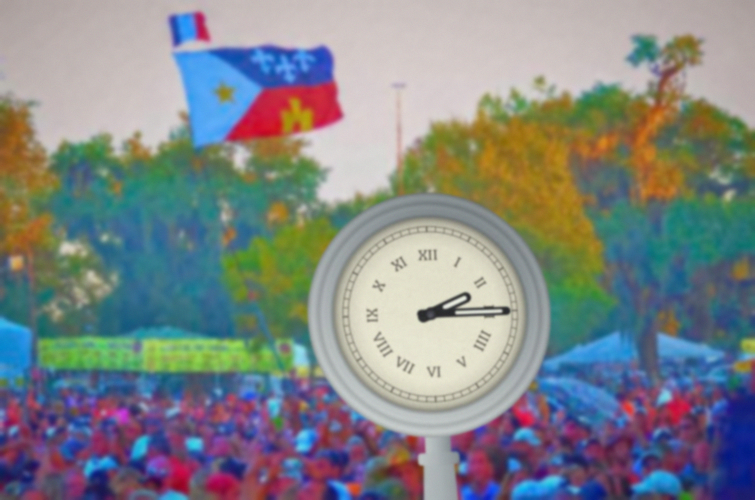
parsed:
2:15
